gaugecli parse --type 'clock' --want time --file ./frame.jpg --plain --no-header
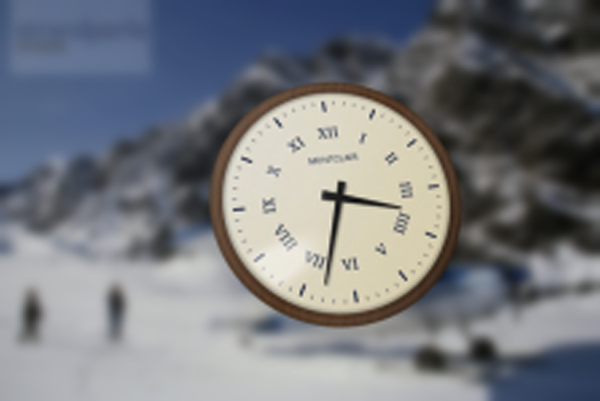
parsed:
3:33
